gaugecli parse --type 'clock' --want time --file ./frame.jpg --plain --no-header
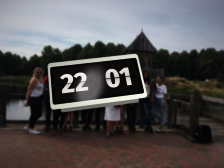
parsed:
22:01
